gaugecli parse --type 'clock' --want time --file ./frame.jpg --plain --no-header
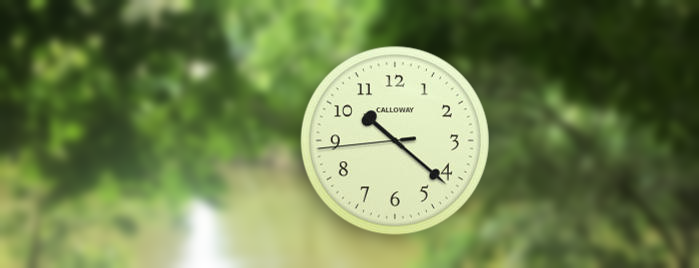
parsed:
10:21:44
